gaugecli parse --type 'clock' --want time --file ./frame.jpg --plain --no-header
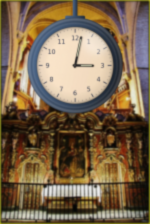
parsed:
3:02
